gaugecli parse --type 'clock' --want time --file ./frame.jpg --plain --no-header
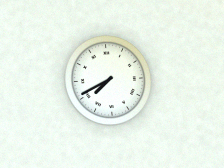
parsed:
7:41
